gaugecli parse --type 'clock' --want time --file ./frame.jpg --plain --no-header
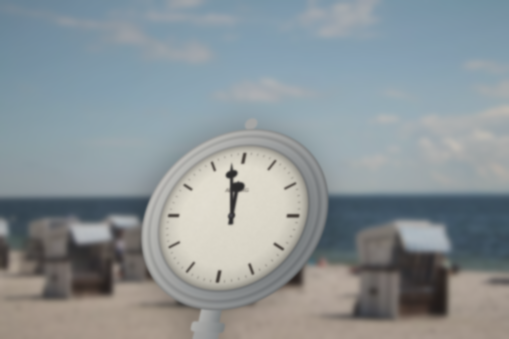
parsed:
11:58
